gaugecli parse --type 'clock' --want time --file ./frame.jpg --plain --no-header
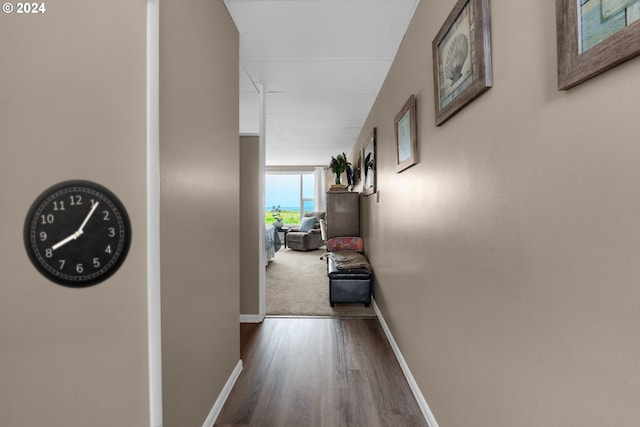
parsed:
8:06
